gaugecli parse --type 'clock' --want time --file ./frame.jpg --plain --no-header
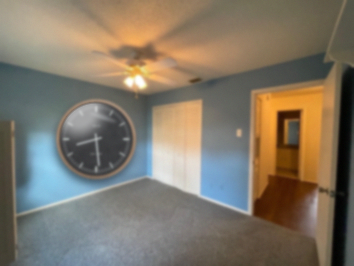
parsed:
8:29
